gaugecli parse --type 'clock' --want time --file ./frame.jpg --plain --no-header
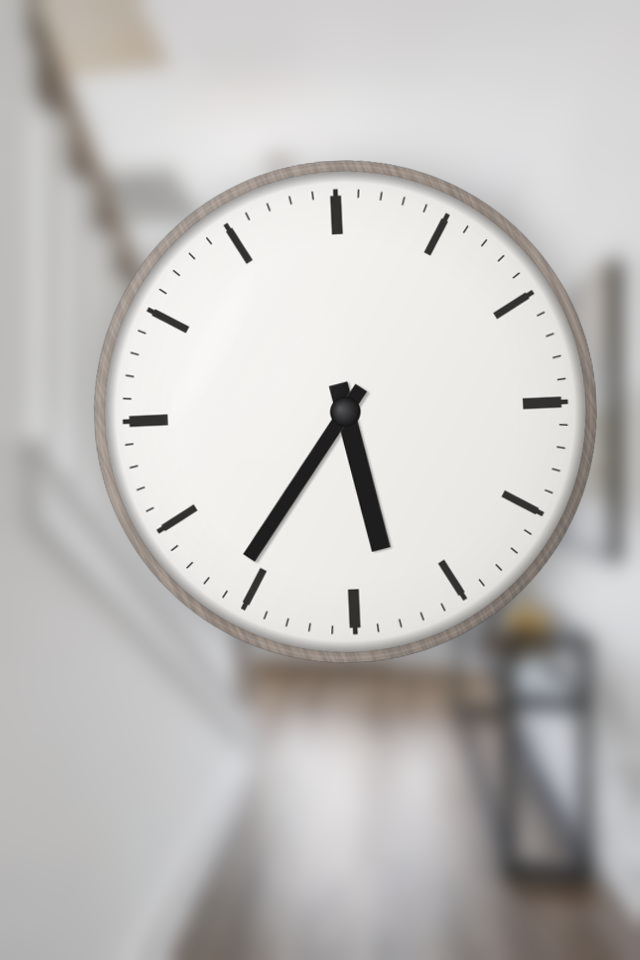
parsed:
5:36
